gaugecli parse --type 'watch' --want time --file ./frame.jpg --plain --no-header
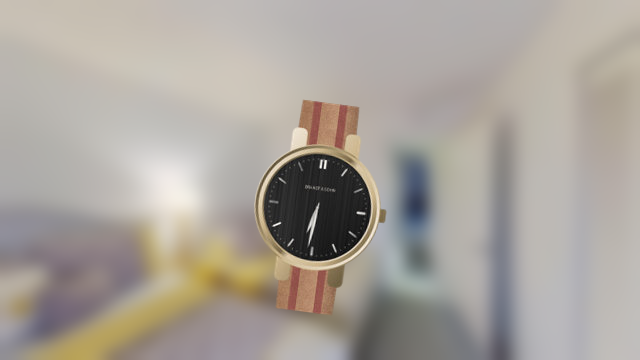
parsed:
6:31
